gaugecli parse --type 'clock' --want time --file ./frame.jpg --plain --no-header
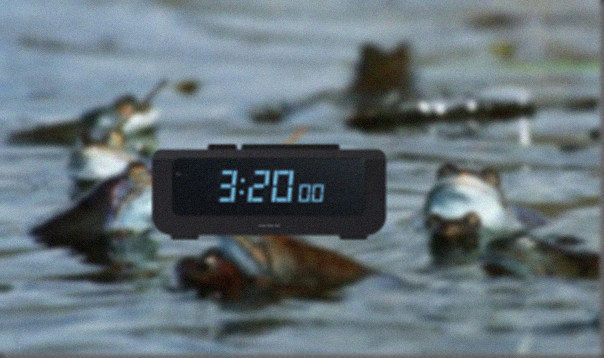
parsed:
3:20:00
